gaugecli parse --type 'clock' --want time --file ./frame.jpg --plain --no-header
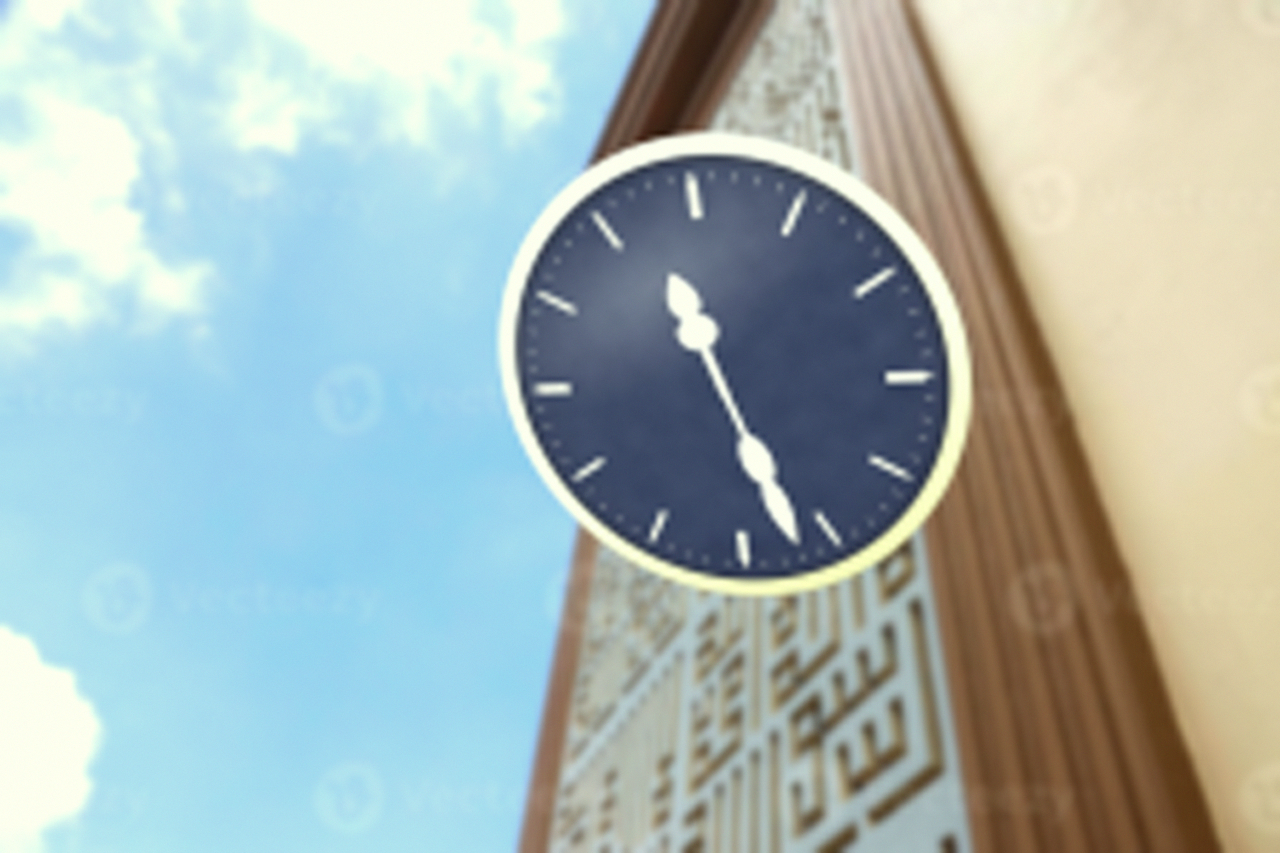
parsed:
11:27
